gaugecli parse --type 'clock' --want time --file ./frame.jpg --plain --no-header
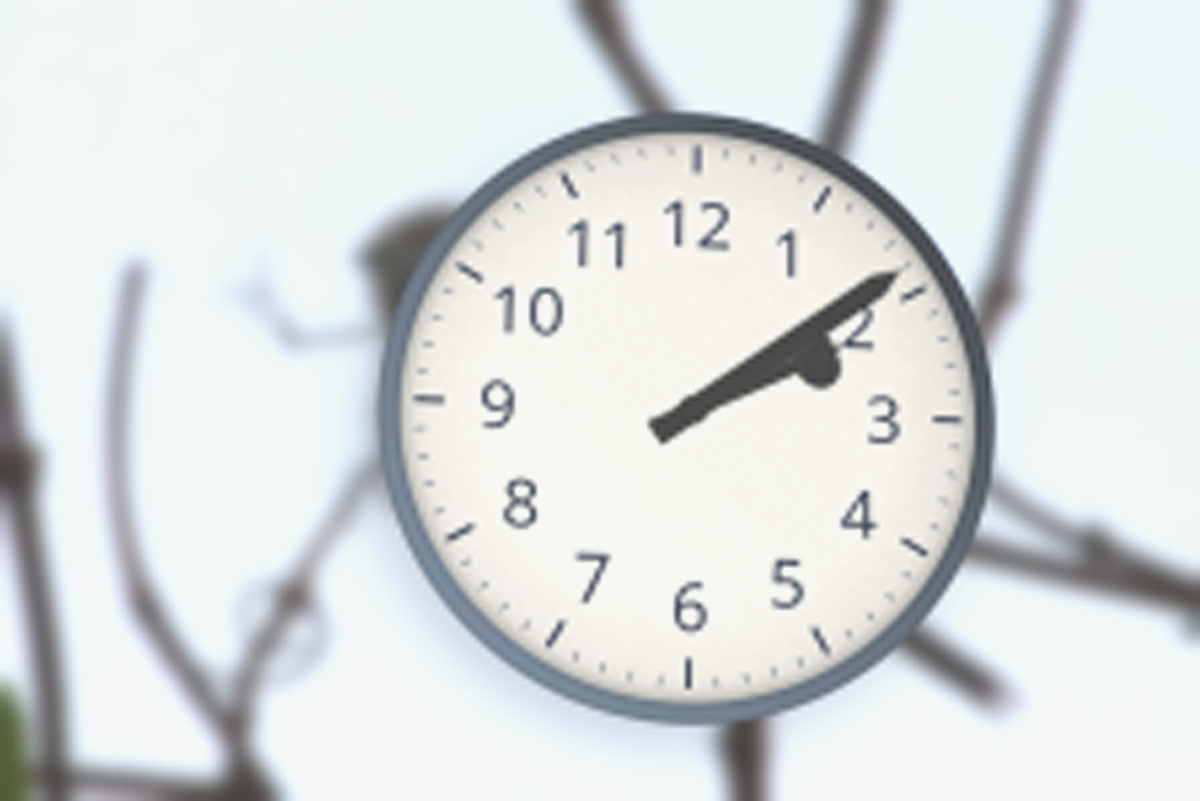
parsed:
2:09
